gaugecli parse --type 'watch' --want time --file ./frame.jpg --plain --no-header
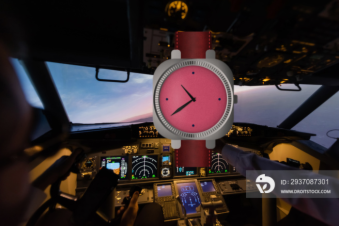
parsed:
10:39
